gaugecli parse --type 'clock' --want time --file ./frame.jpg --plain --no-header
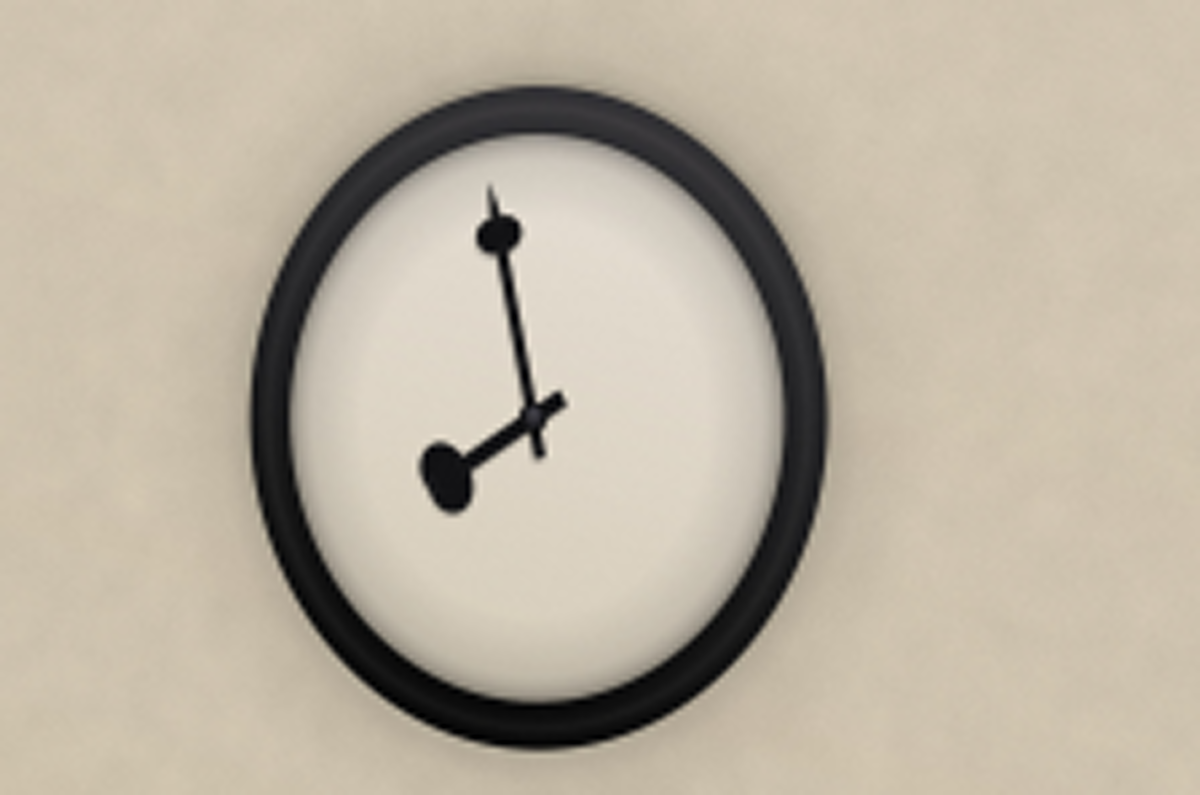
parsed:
7:58
